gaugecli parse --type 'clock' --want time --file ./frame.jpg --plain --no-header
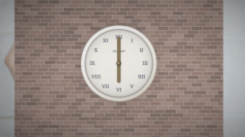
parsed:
6:00
